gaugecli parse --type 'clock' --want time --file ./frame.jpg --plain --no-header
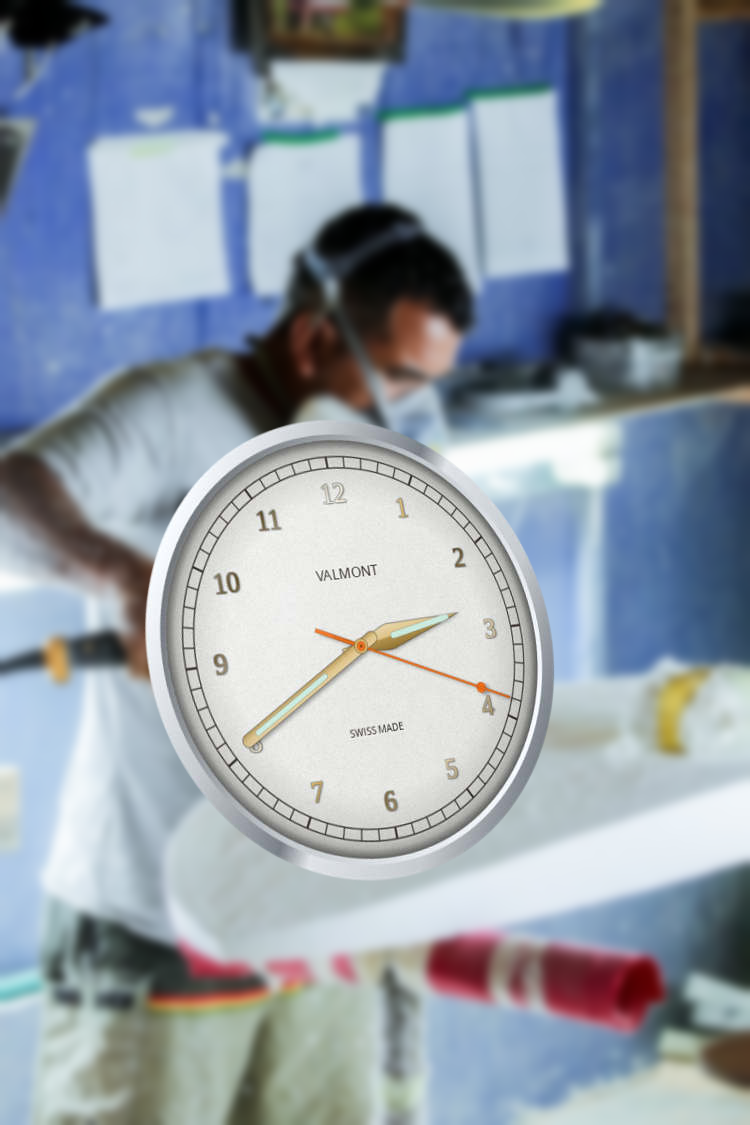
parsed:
2:40:19
